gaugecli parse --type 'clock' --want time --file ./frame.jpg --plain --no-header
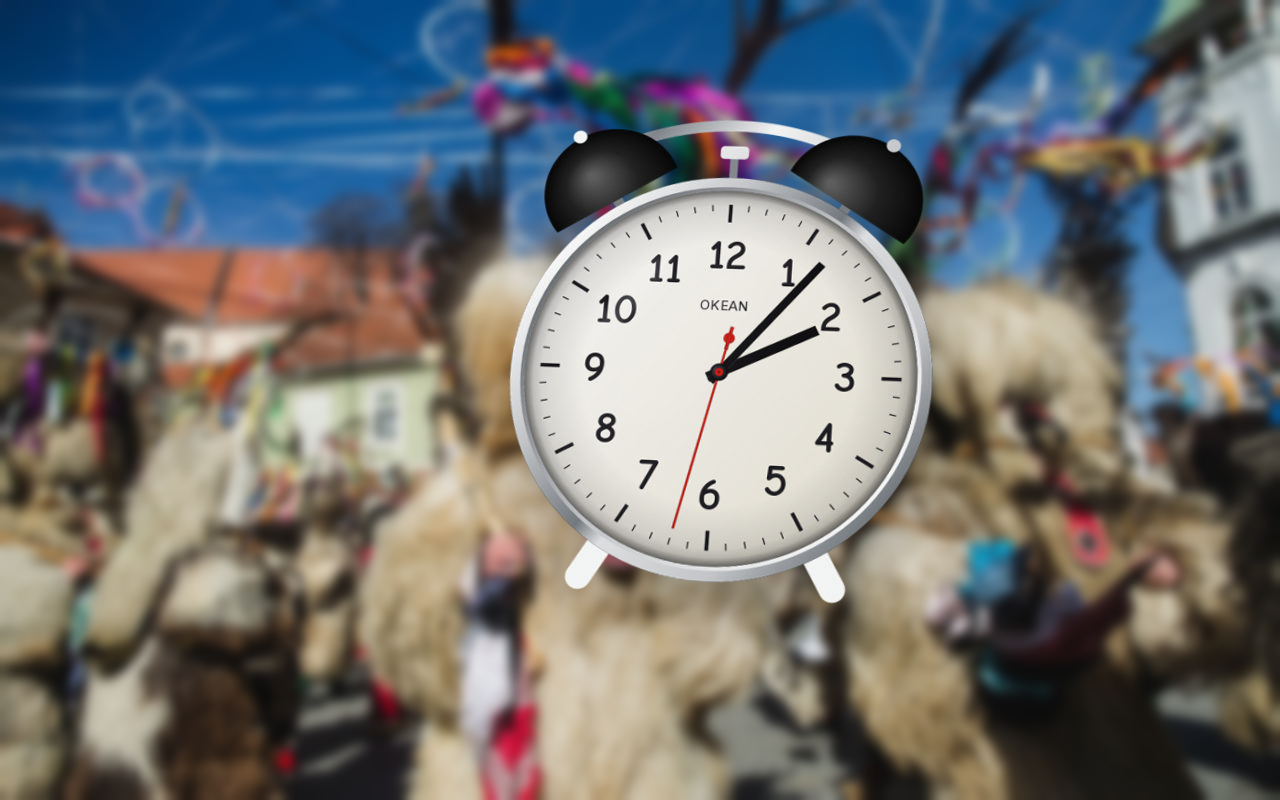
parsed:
2:06:32
